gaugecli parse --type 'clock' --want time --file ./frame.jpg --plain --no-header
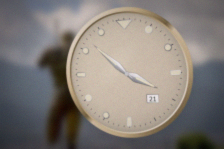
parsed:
3:52
